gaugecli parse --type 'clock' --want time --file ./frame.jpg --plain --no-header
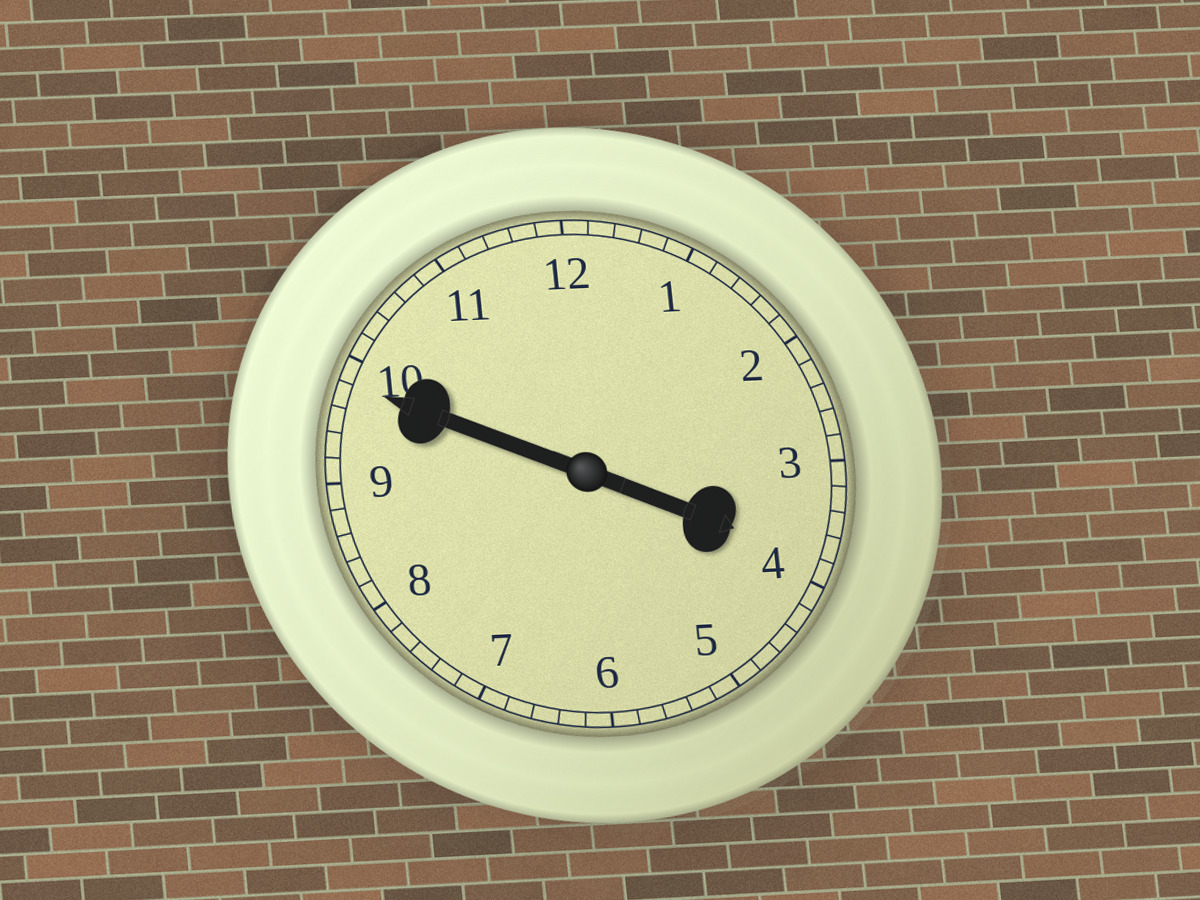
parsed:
3:49
